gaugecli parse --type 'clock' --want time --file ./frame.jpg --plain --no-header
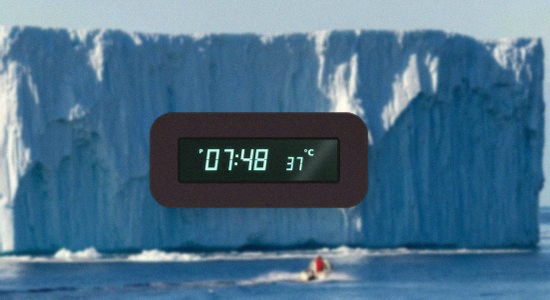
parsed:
7:48
